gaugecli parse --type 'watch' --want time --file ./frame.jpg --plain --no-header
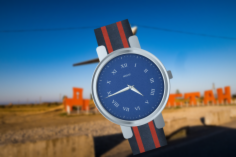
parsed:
4:44
